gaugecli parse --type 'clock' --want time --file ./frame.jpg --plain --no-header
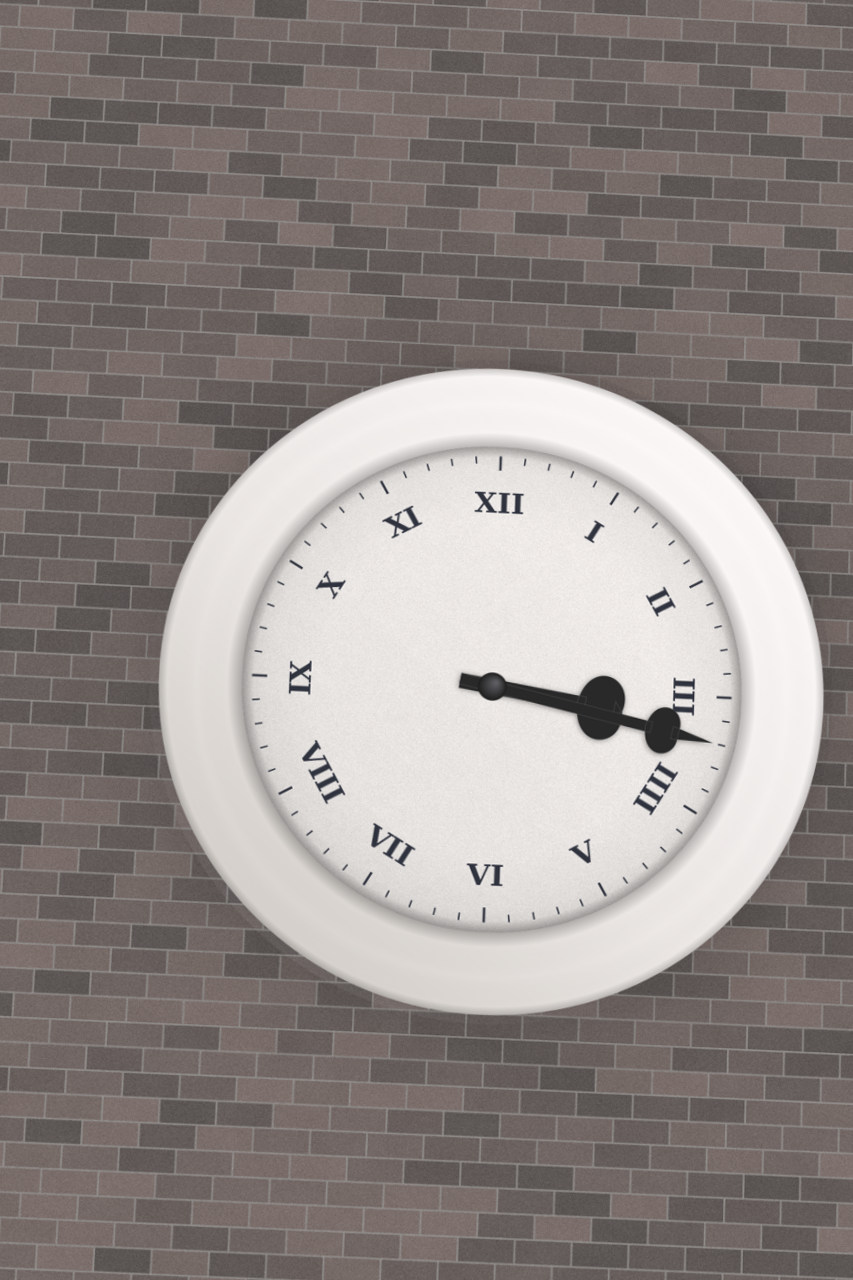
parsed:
3:17
